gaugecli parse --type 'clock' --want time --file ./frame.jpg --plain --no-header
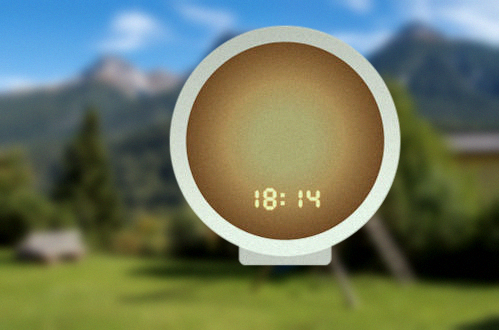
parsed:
18:14
